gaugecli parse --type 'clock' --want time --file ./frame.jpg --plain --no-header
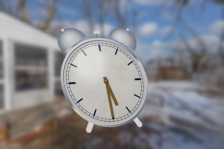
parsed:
5:30
